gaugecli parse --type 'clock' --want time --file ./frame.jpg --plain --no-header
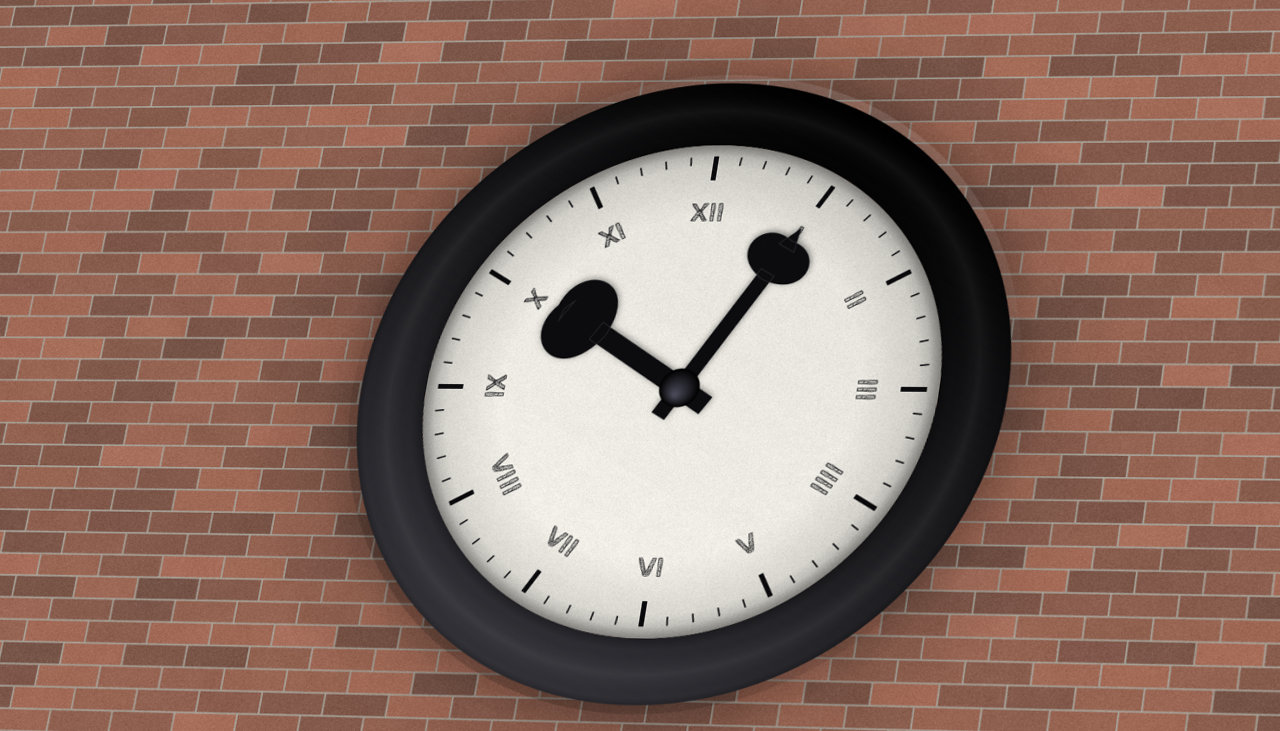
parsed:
10:05
